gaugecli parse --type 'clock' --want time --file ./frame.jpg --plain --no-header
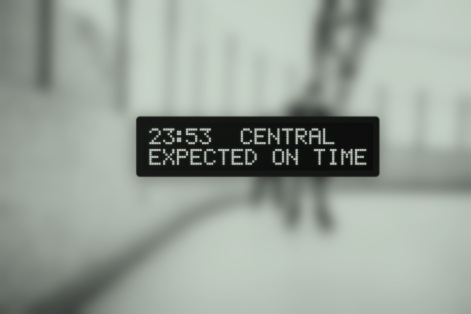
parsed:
23:53
